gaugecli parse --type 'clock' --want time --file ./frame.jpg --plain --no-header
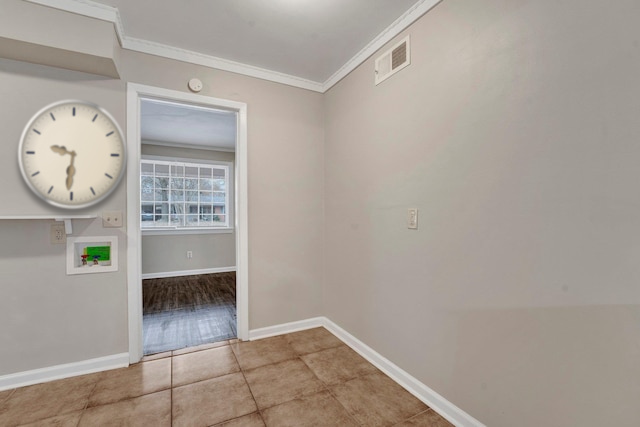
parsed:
9:31
